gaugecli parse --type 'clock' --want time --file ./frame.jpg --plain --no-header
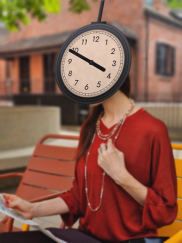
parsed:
3:49
